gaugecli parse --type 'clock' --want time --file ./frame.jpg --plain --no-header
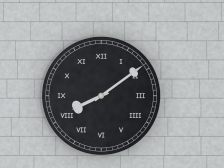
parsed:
8:09
